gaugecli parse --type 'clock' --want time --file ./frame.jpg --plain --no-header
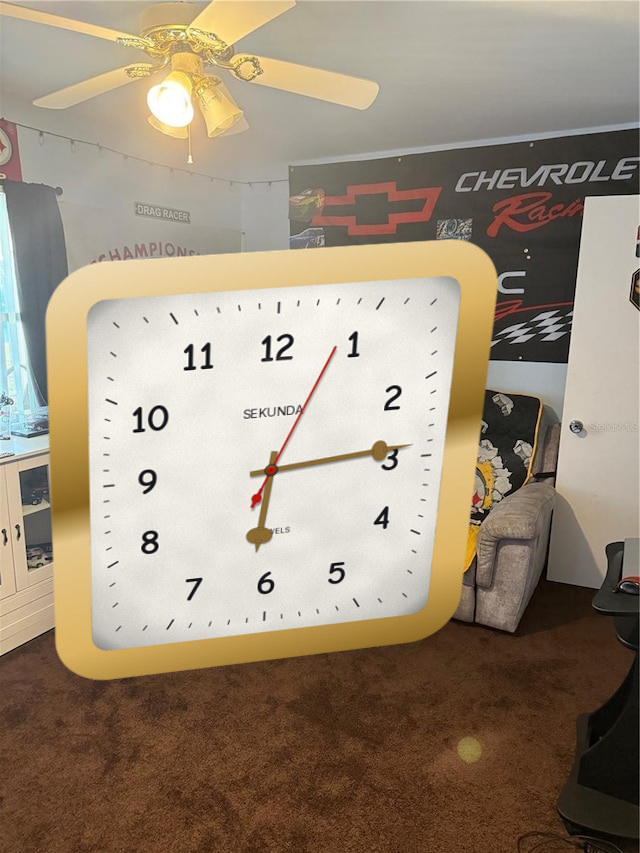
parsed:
6:14:04
